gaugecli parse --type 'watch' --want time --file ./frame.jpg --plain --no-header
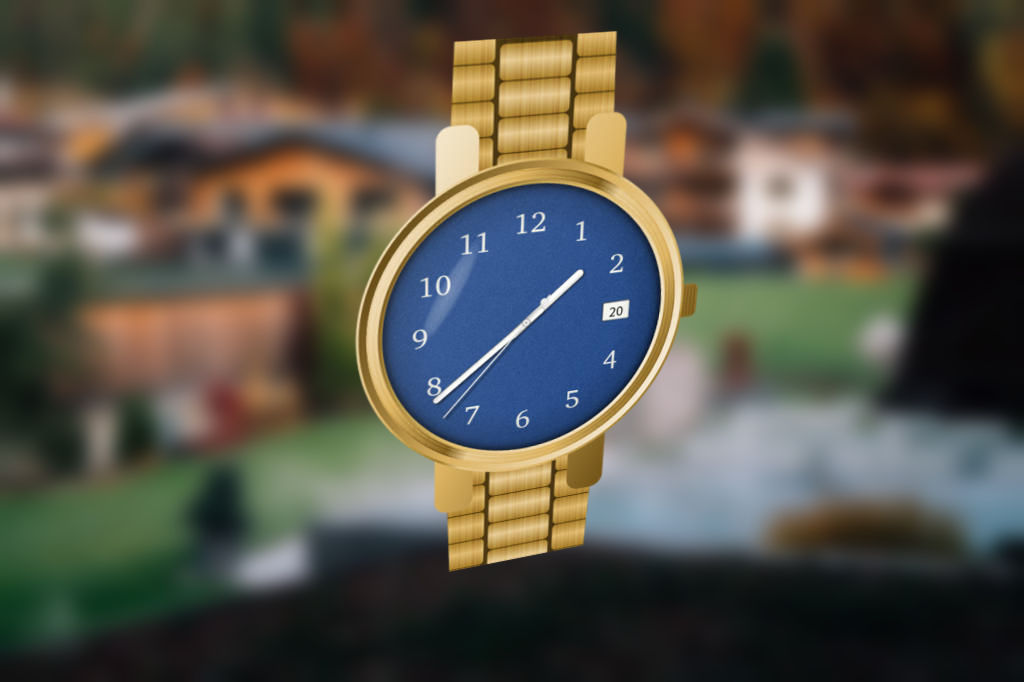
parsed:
1:38:37
